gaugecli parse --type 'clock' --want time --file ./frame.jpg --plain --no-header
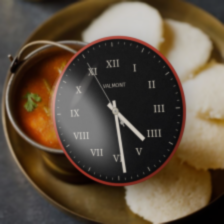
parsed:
4:28:55
